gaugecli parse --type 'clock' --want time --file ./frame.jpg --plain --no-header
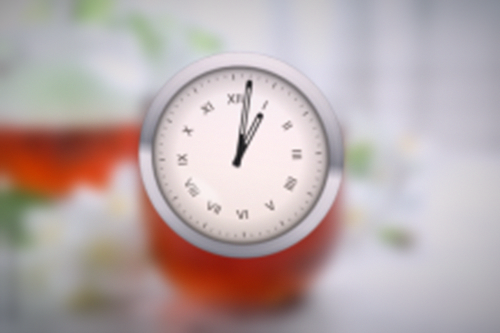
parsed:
1:02
